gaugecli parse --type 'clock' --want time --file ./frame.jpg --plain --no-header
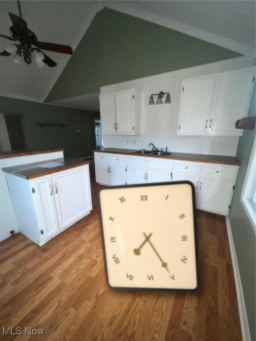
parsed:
7:25
